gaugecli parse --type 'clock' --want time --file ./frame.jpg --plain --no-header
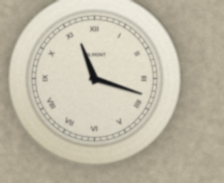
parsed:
11:18
